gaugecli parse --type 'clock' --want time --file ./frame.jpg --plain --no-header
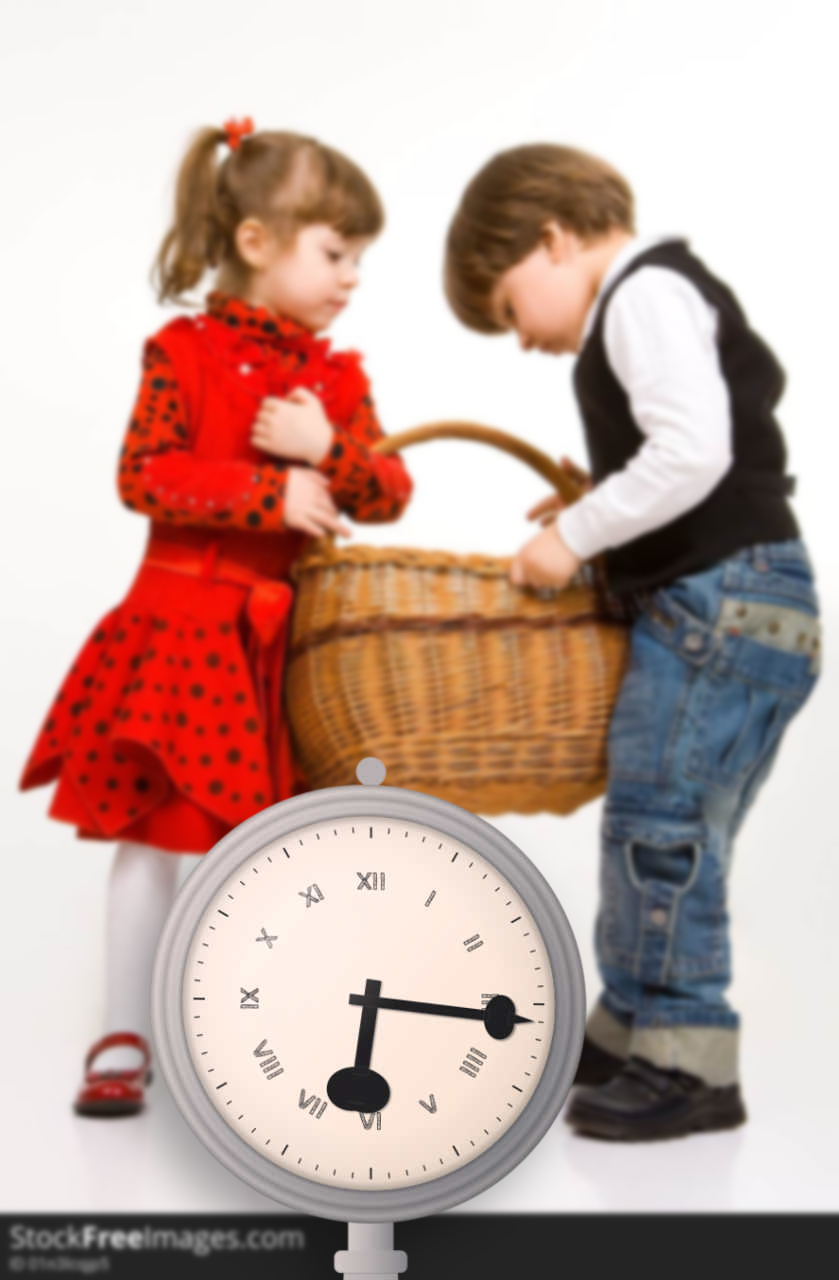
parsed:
6:16
